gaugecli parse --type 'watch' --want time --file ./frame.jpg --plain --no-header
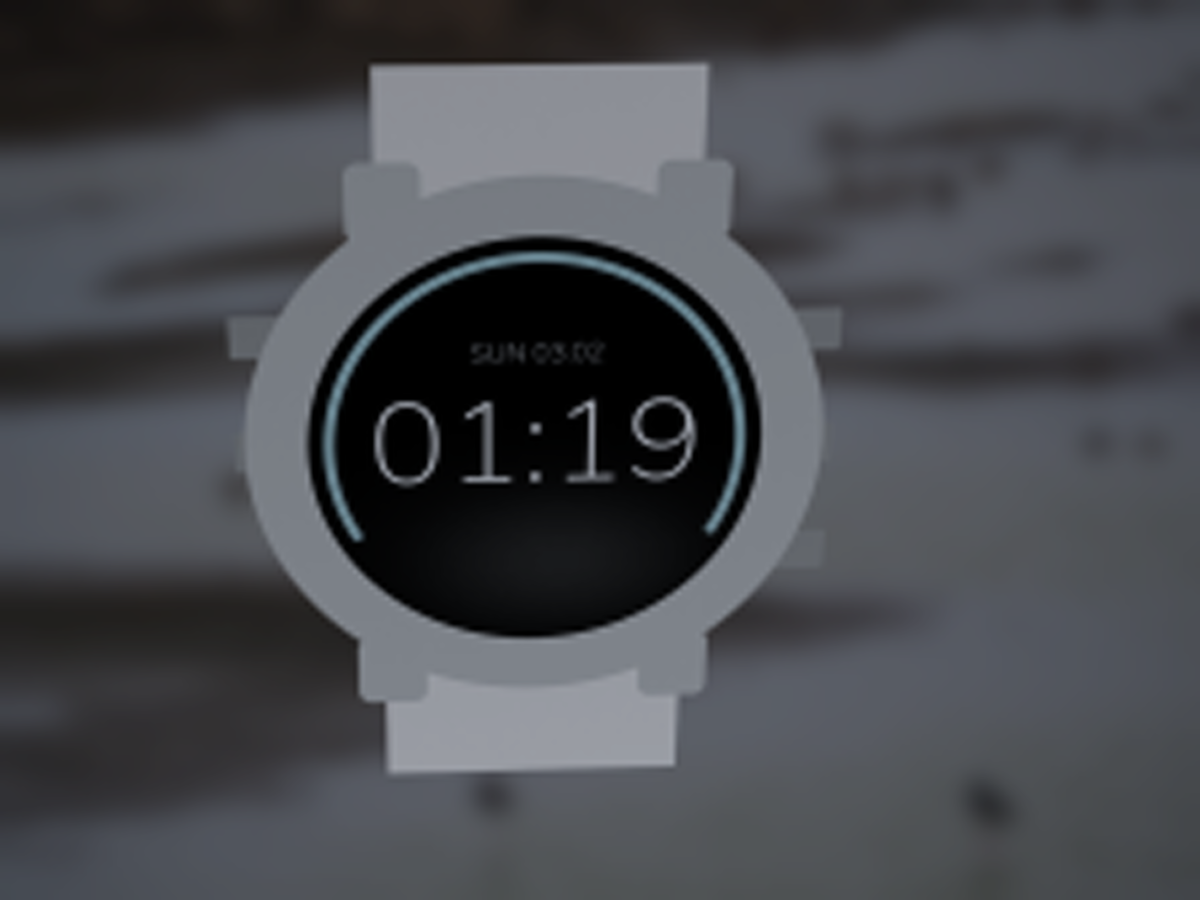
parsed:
1:19
